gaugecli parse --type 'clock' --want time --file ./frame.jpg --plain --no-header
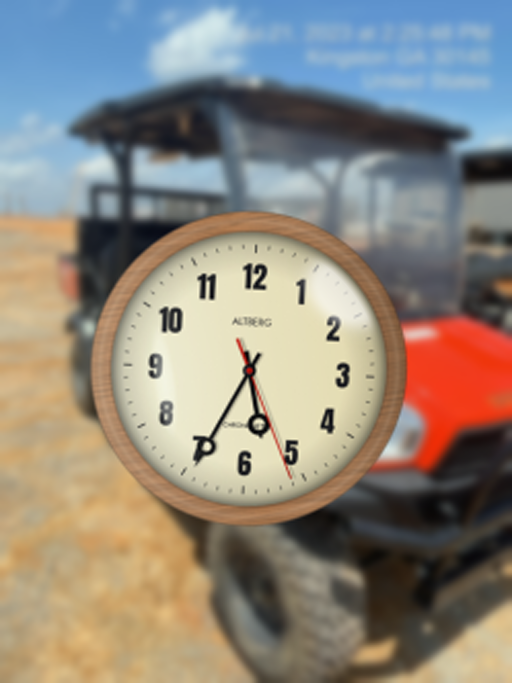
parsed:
5:34:26
